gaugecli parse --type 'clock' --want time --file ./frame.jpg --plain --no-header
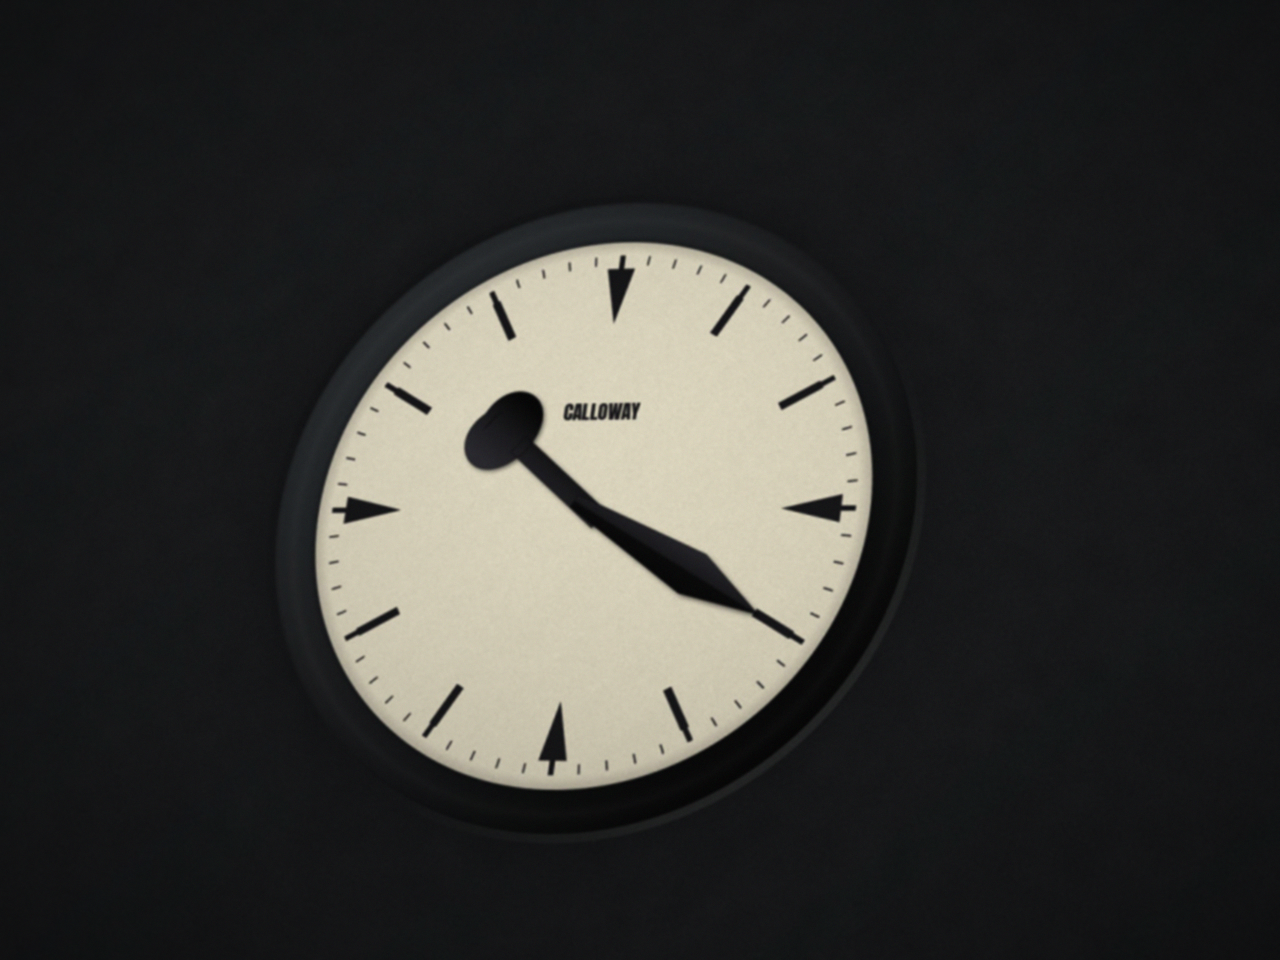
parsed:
10:20
